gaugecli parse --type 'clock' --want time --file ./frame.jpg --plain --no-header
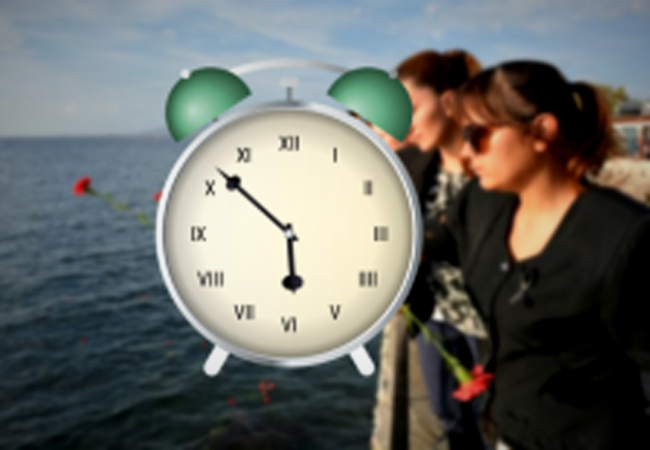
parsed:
5:52
